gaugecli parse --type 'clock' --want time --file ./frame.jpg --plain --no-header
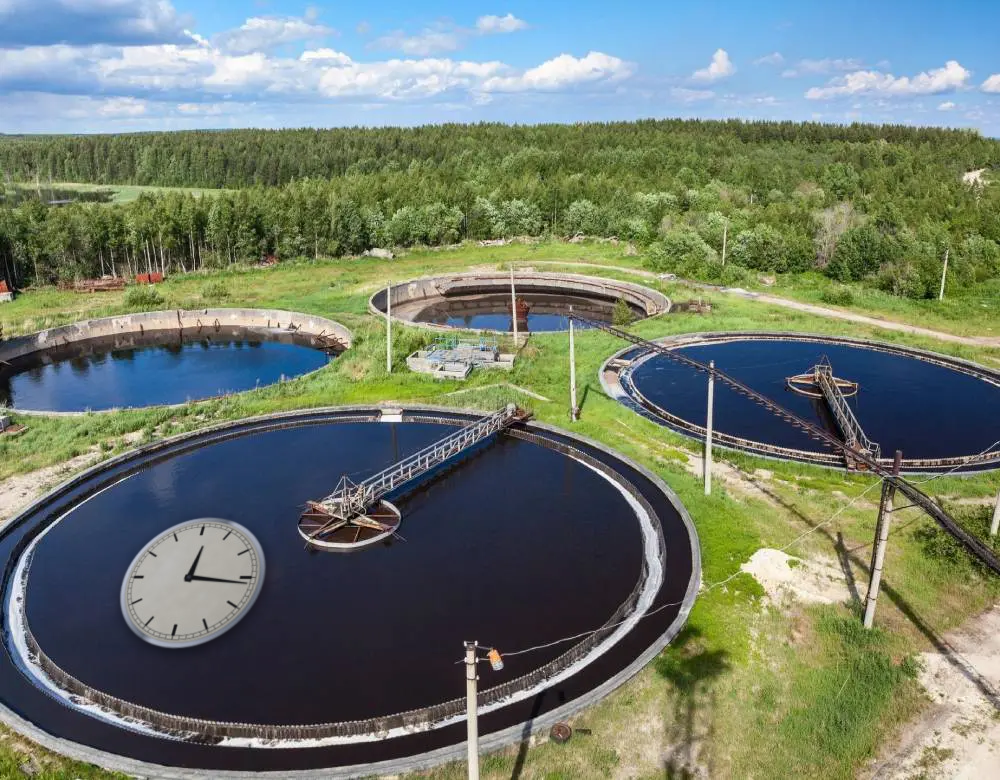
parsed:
12:16
